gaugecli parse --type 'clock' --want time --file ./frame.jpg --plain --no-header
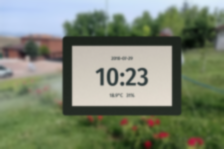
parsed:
10:23
